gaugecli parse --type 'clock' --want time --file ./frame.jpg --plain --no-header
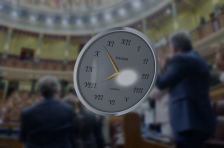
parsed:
7:53
